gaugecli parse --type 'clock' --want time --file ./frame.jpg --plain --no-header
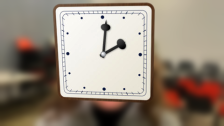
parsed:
2:01
